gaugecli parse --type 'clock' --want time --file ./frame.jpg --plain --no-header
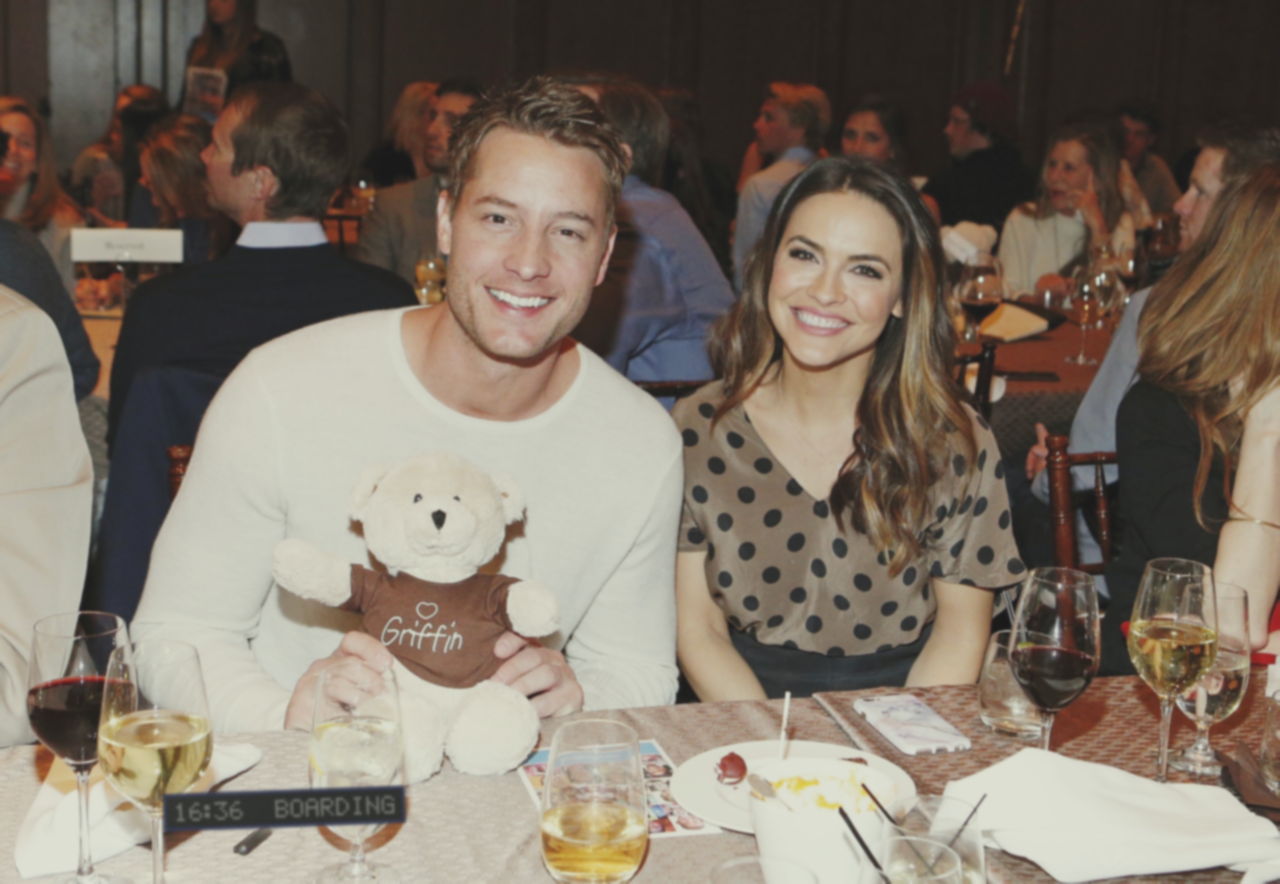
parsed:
16:36
